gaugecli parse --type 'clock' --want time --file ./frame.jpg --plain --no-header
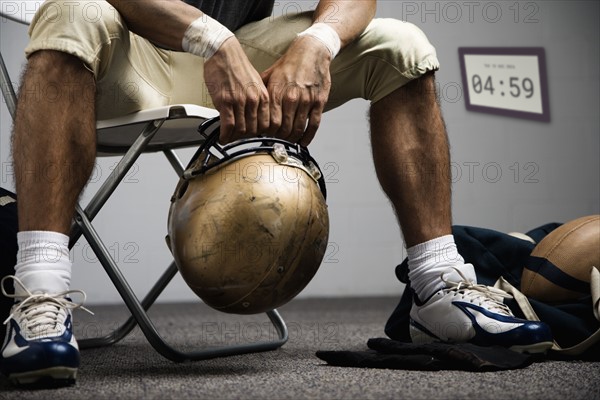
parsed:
4:59
